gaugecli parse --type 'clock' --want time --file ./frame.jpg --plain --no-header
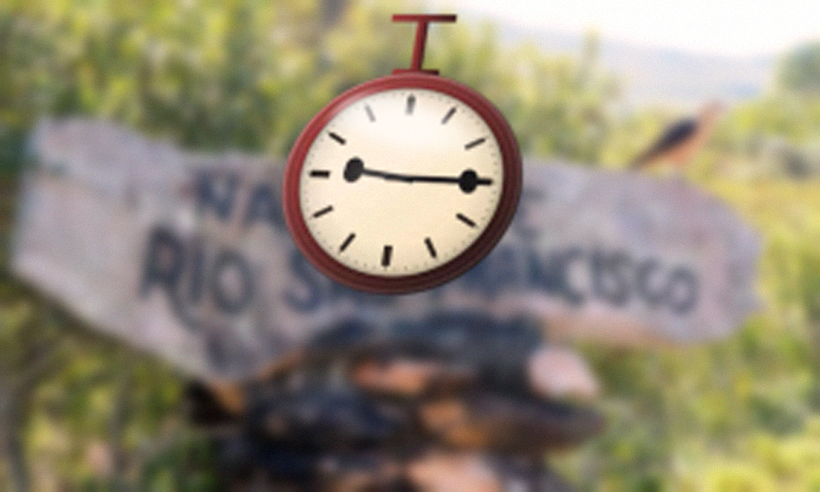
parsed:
9:15
